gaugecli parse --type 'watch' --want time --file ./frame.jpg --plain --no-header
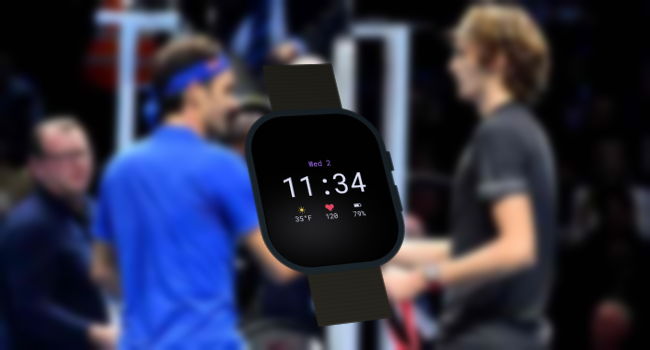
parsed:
11:34
